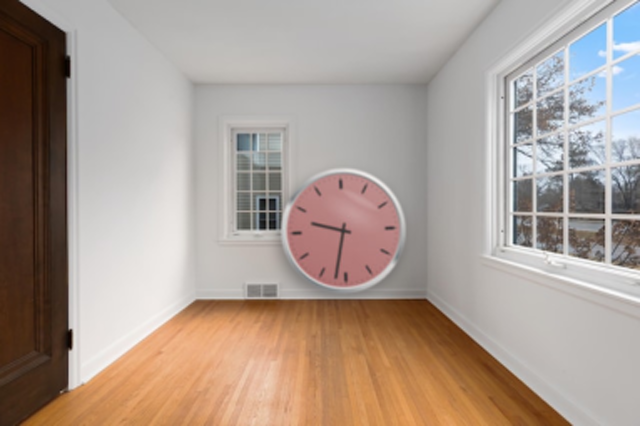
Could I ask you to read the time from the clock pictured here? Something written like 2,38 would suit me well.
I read 9,32
